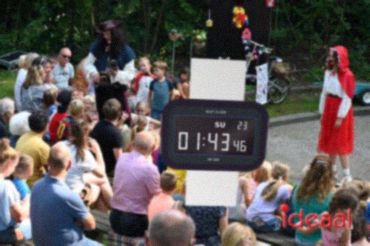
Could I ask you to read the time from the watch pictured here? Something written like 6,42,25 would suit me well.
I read 1,43,46
